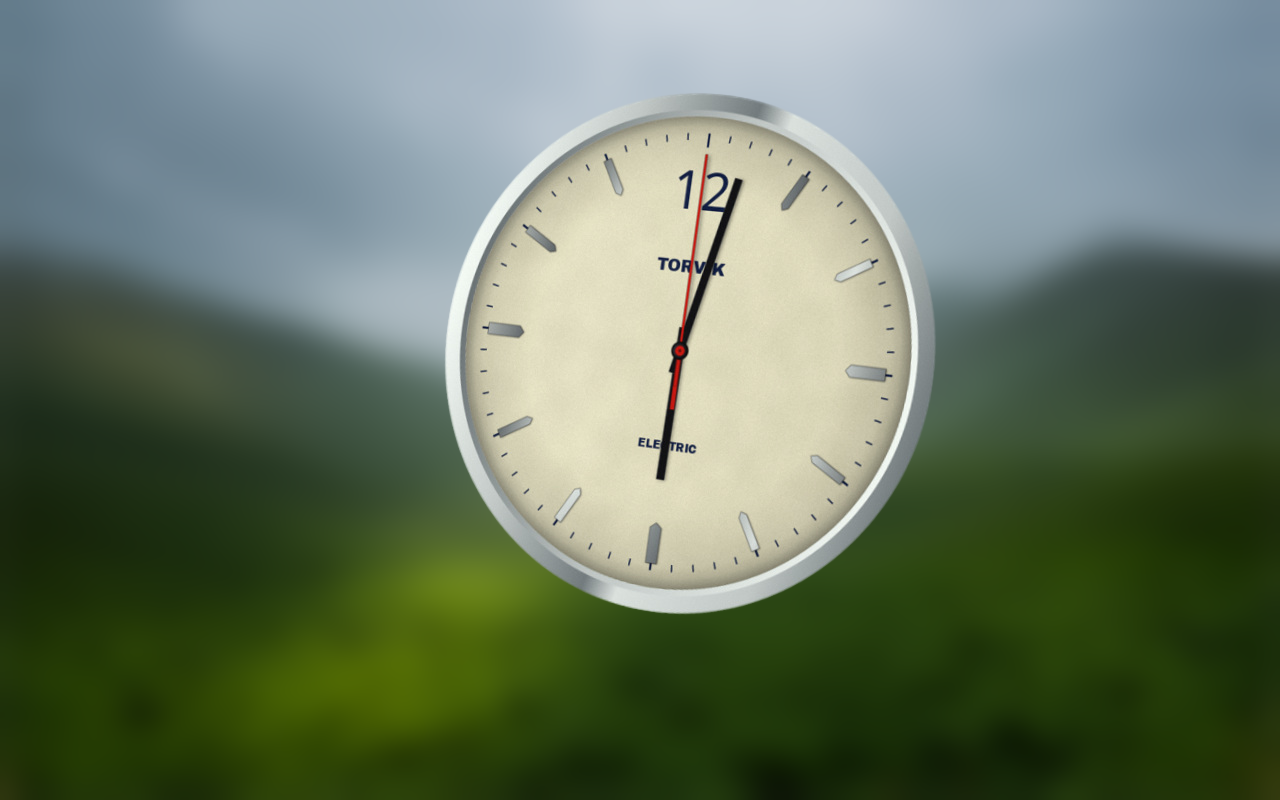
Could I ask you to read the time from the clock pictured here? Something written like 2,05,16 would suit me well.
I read 6,02,00
